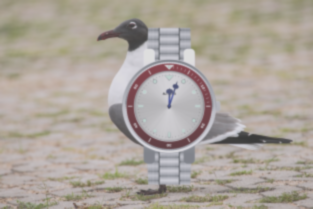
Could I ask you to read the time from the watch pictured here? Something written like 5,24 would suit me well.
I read 12,03
